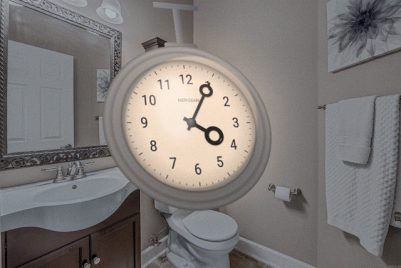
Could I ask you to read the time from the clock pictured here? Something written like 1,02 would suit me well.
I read 4,05
